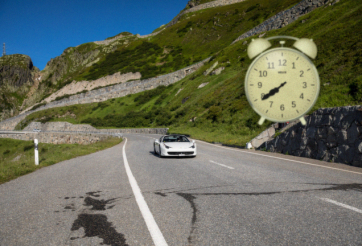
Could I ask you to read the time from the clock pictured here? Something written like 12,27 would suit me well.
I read 7,39
